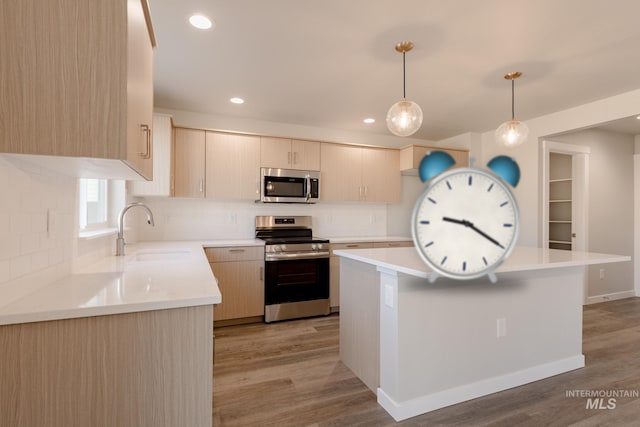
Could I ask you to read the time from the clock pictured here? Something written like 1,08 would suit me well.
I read 9,20
